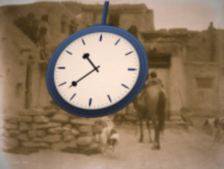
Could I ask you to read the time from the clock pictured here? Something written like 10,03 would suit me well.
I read 10,38
